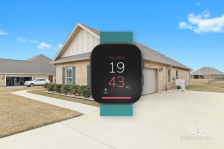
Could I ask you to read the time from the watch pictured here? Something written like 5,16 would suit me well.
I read 19,43
